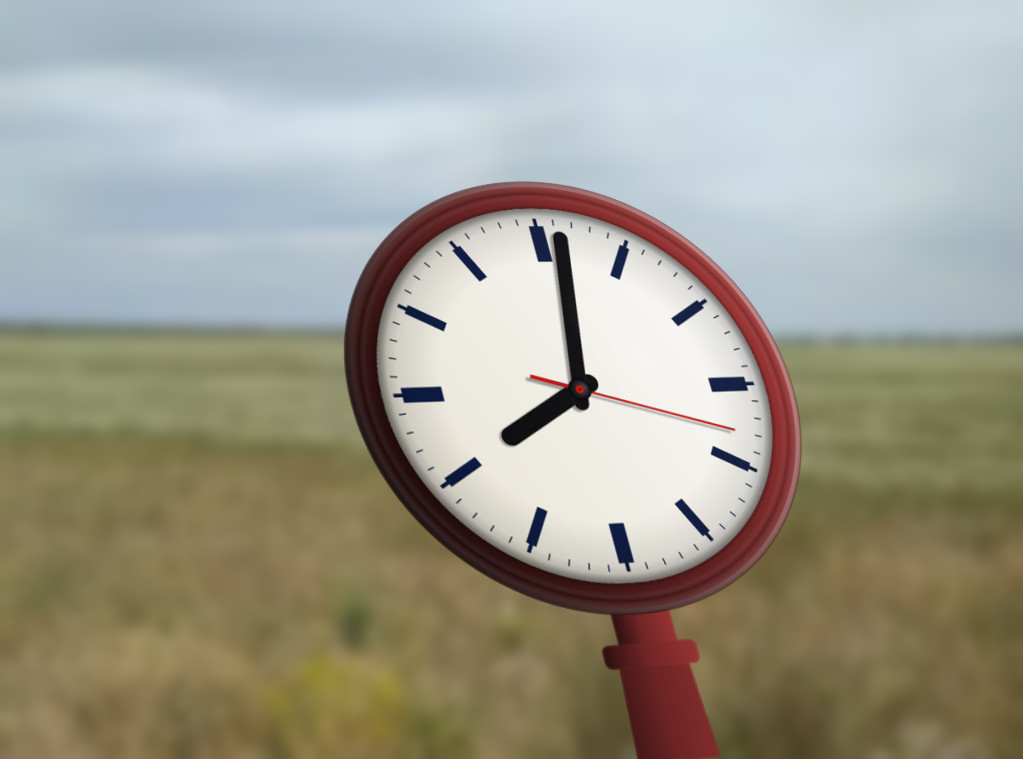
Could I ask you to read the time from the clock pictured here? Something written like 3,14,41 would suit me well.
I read 8,01,18
